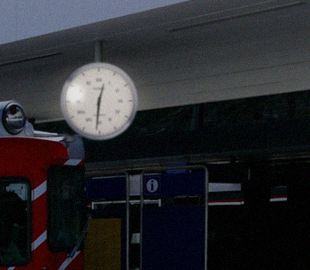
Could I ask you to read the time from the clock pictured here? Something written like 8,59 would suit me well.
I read 12,31
